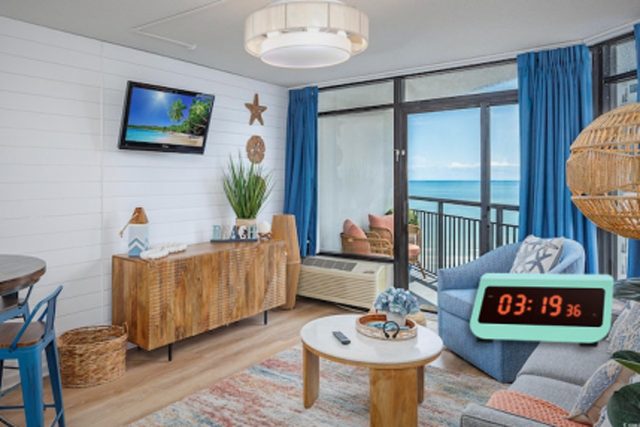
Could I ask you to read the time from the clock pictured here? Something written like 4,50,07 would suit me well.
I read 3,19,36
